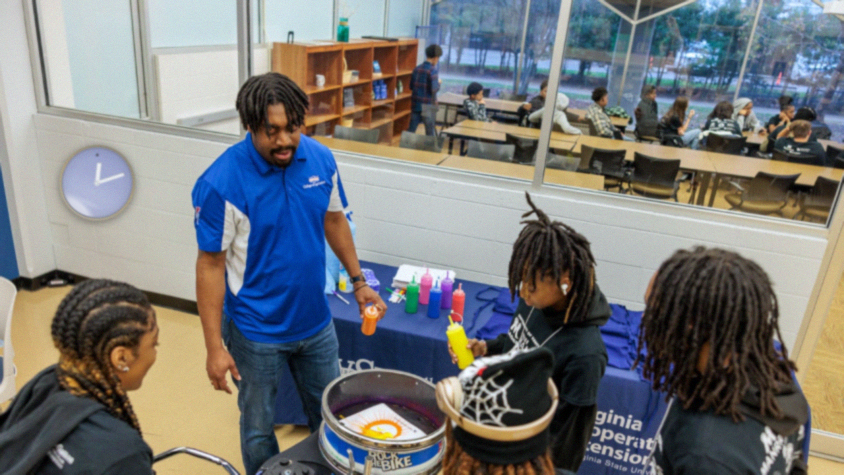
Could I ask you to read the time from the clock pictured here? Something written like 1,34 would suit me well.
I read 12,12
